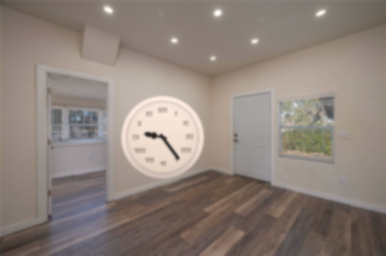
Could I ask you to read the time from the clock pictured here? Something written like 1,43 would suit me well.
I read 9,24
